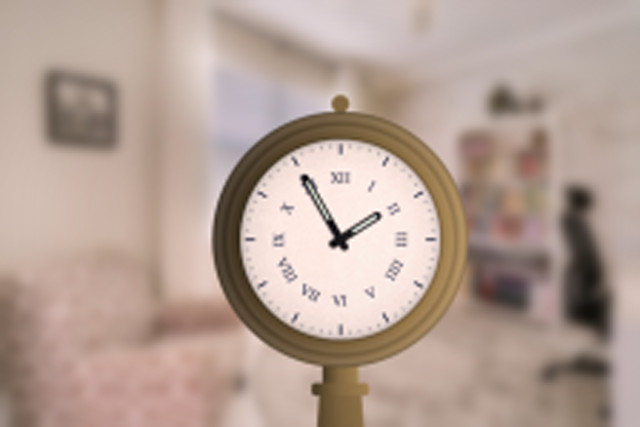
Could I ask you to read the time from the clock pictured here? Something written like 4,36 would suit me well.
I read 1,55
